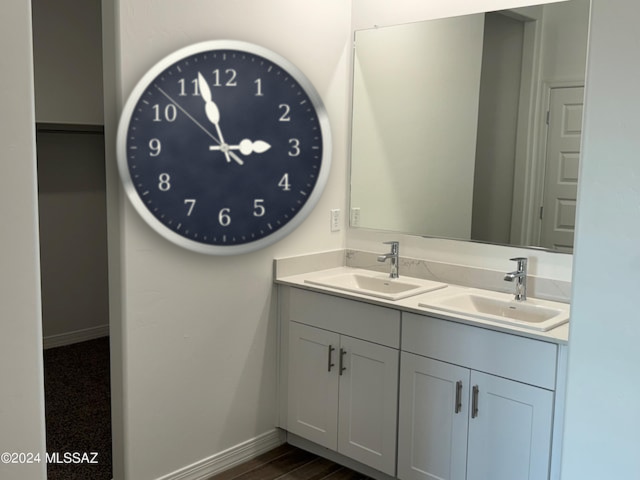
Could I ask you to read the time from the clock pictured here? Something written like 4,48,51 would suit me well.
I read 2,56,52
